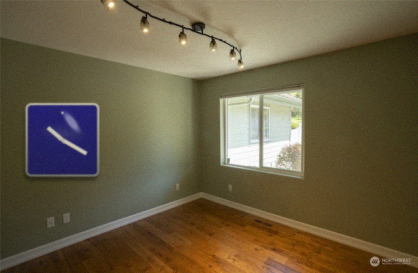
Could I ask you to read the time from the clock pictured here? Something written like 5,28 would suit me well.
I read 10,20
